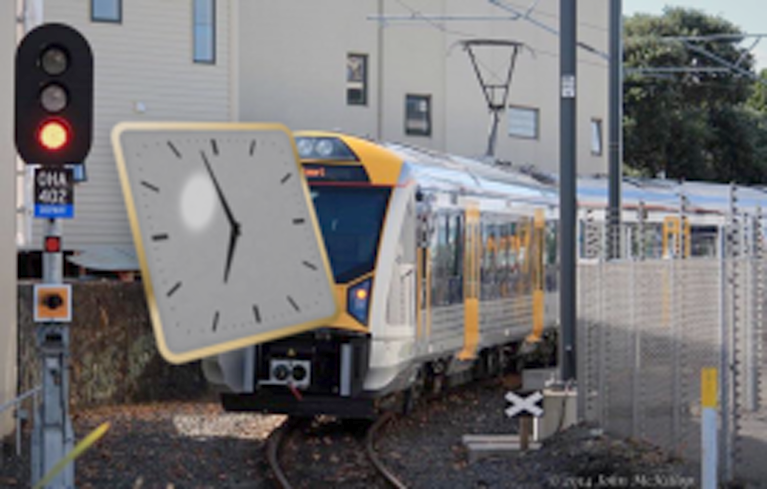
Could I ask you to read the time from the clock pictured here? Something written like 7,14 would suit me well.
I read 6,58
